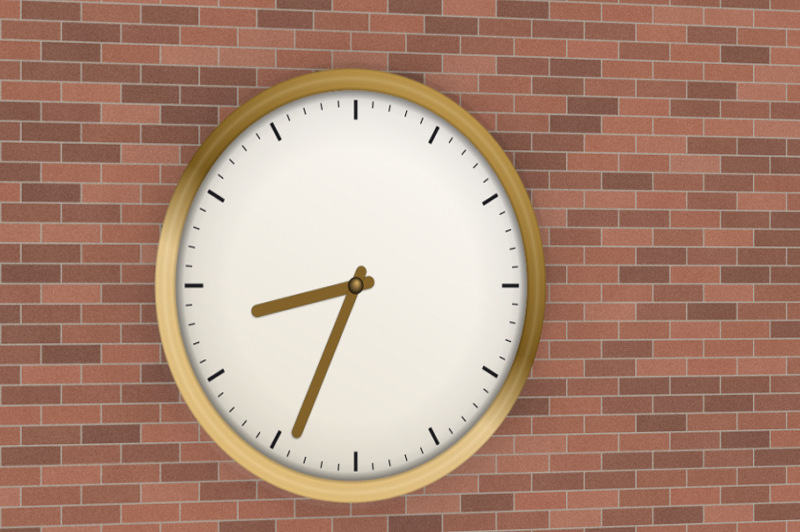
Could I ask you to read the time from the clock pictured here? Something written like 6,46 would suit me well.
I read 8,34
